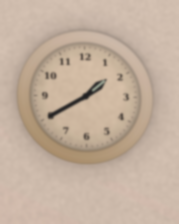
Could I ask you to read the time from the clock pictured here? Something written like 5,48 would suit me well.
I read 1,40
